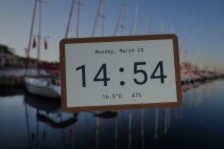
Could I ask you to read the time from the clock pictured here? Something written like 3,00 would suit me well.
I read 14,54
